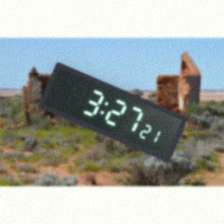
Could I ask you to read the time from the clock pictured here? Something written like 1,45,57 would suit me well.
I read 3,27,21
